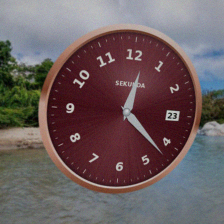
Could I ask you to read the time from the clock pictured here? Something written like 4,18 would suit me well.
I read 12,22
